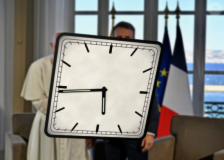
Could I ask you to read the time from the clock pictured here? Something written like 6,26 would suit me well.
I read 5,44
